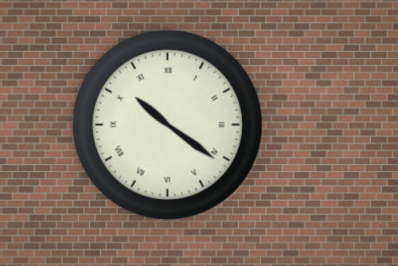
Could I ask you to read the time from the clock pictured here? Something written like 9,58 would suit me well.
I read 10,21
